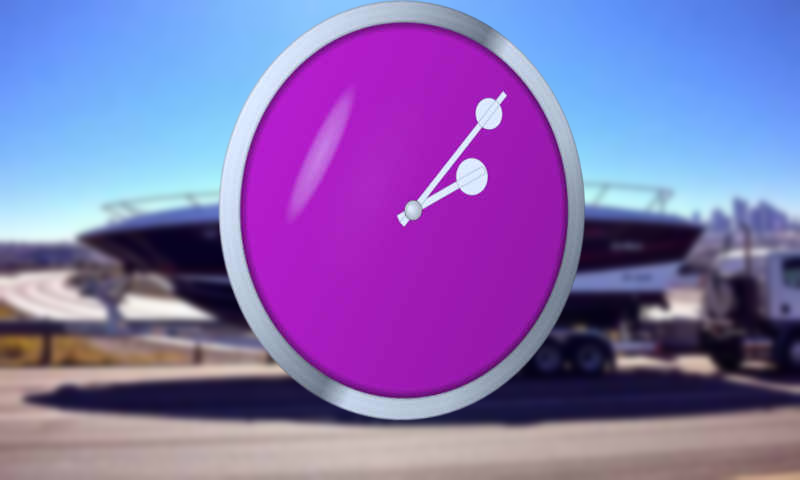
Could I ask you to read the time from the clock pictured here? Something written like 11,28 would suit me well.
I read 2,07
